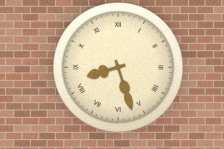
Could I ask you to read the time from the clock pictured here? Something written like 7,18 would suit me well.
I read 8,27
